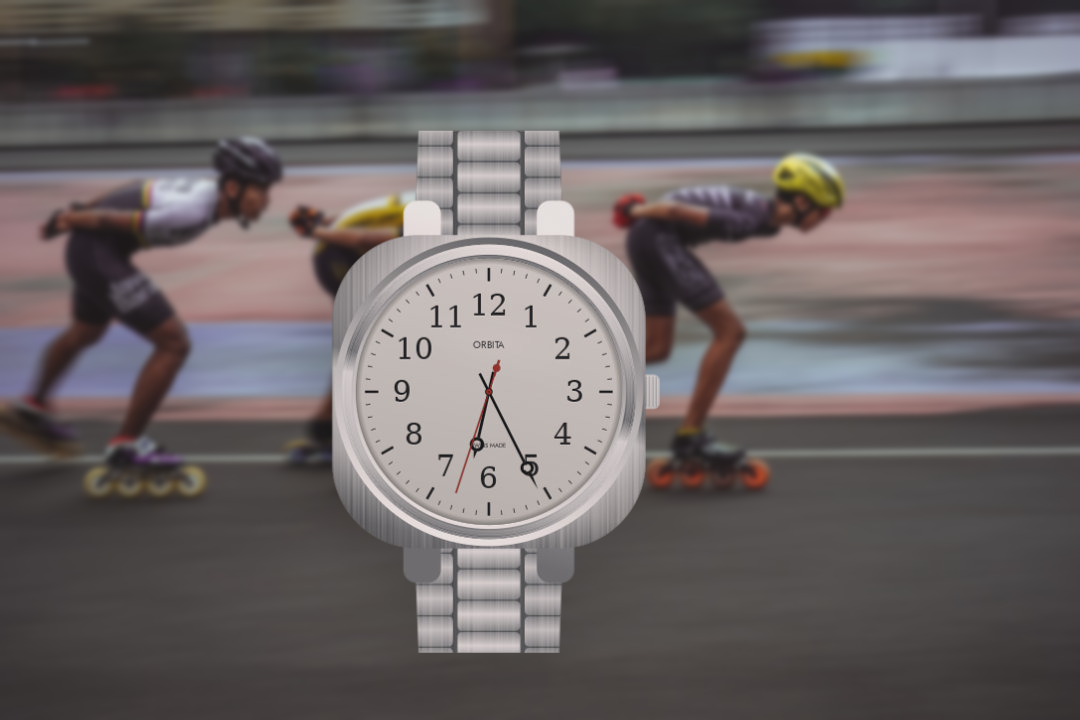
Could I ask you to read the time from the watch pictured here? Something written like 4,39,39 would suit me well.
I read 6,25,33
